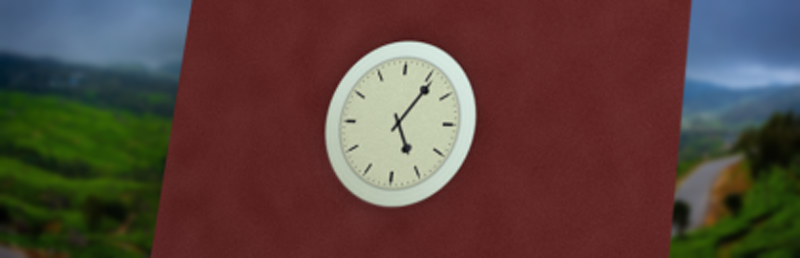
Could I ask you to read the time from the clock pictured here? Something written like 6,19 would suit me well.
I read 5,06
